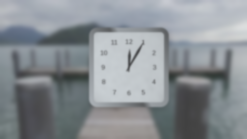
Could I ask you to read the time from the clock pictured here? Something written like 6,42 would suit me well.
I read 12,05
